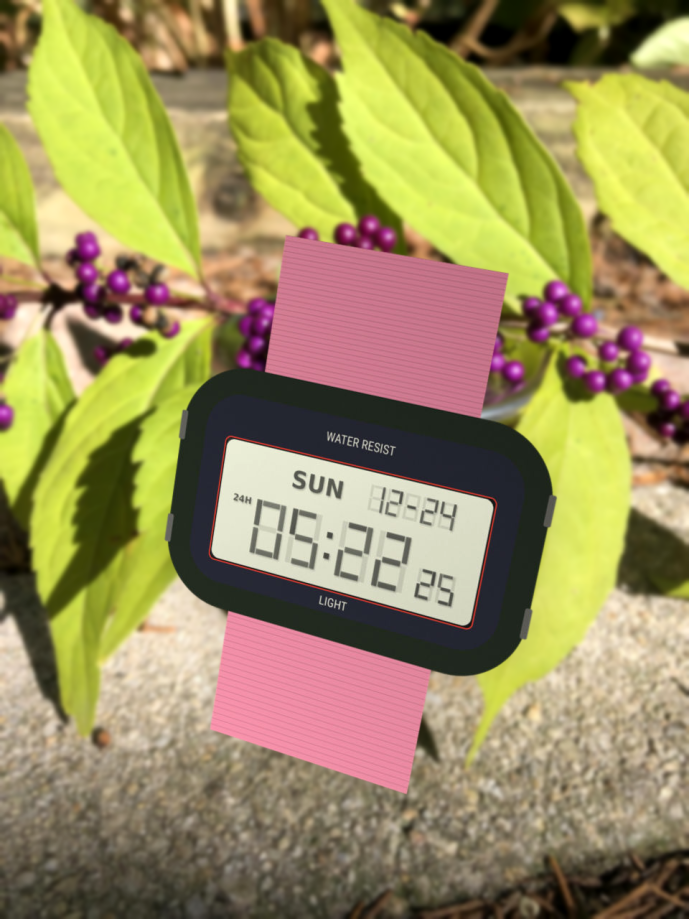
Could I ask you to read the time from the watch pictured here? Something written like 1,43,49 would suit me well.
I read 5,22,25
